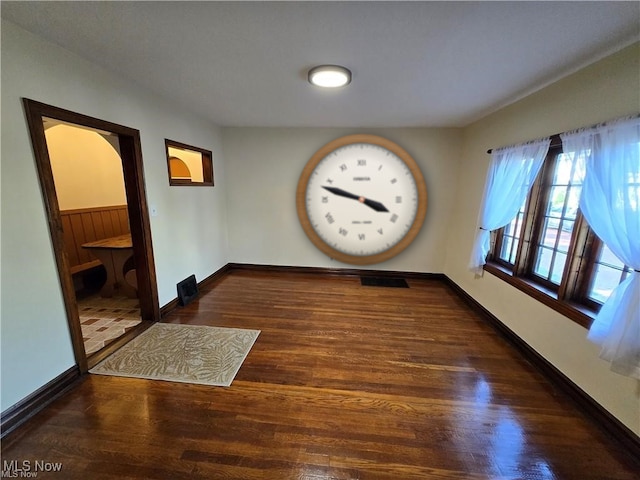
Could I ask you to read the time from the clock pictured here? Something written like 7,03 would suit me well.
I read 3,48
